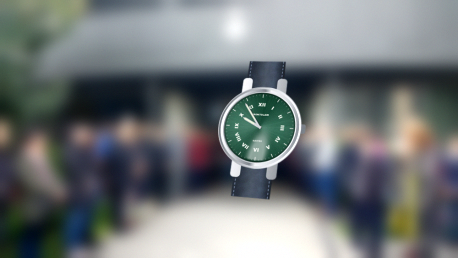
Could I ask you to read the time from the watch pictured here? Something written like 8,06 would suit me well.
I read 9,54
